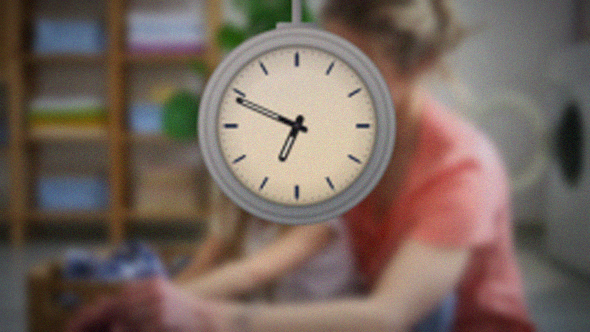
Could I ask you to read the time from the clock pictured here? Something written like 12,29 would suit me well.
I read 6,49
